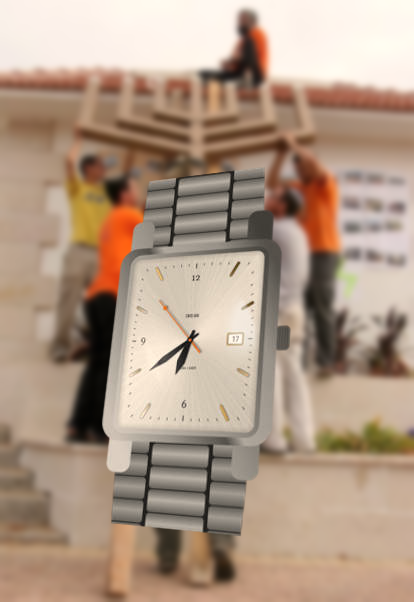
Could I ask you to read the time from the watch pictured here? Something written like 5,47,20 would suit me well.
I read 6,38,53
